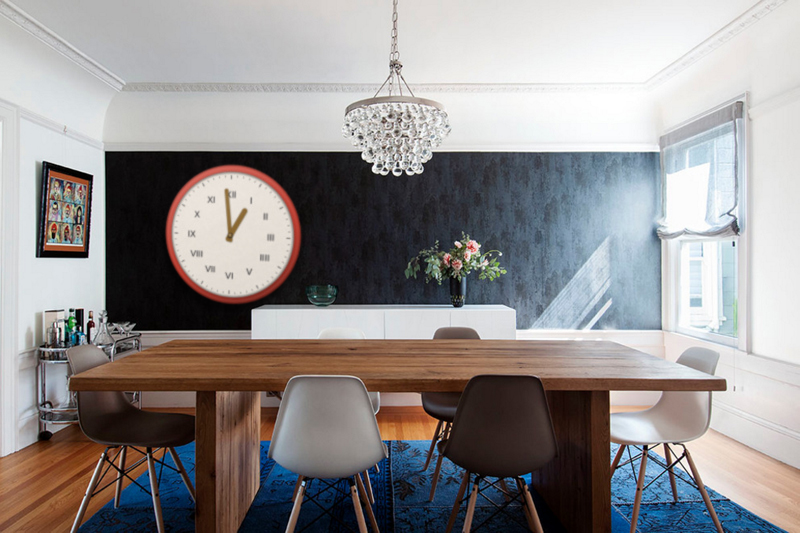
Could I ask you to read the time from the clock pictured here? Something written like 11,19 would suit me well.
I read 12,59
